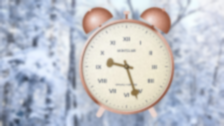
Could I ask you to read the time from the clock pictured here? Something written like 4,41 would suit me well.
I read 9,27
